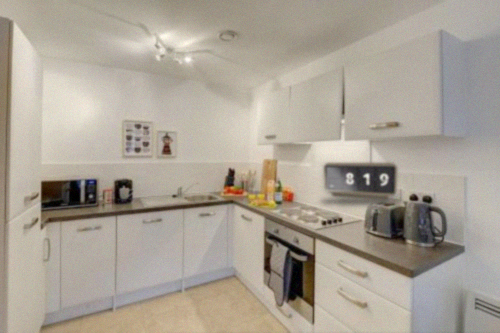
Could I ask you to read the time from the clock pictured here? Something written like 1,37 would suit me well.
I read 8,19
